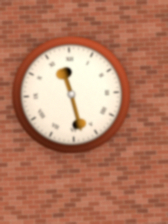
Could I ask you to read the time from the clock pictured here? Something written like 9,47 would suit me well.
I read 11,28
